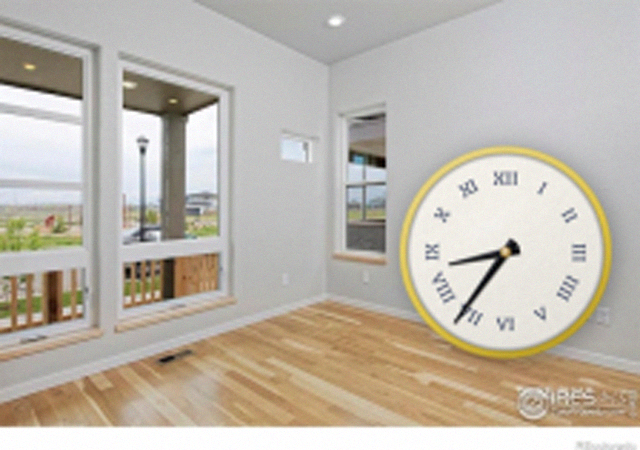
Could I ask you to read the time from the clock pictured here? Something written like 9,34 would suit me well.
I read 8,36
